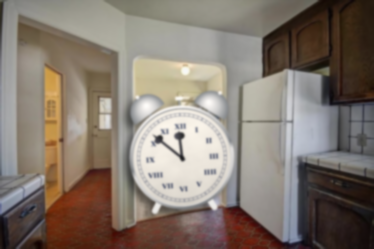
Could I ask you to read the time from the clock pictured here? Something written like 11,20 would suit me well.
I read 11,52
